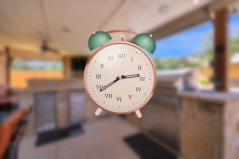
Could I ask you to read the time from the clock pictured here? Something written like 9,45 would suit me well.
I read 2,39
